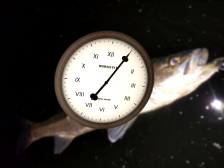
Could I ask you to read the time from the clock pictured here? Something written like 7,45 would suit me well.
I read 7,05
